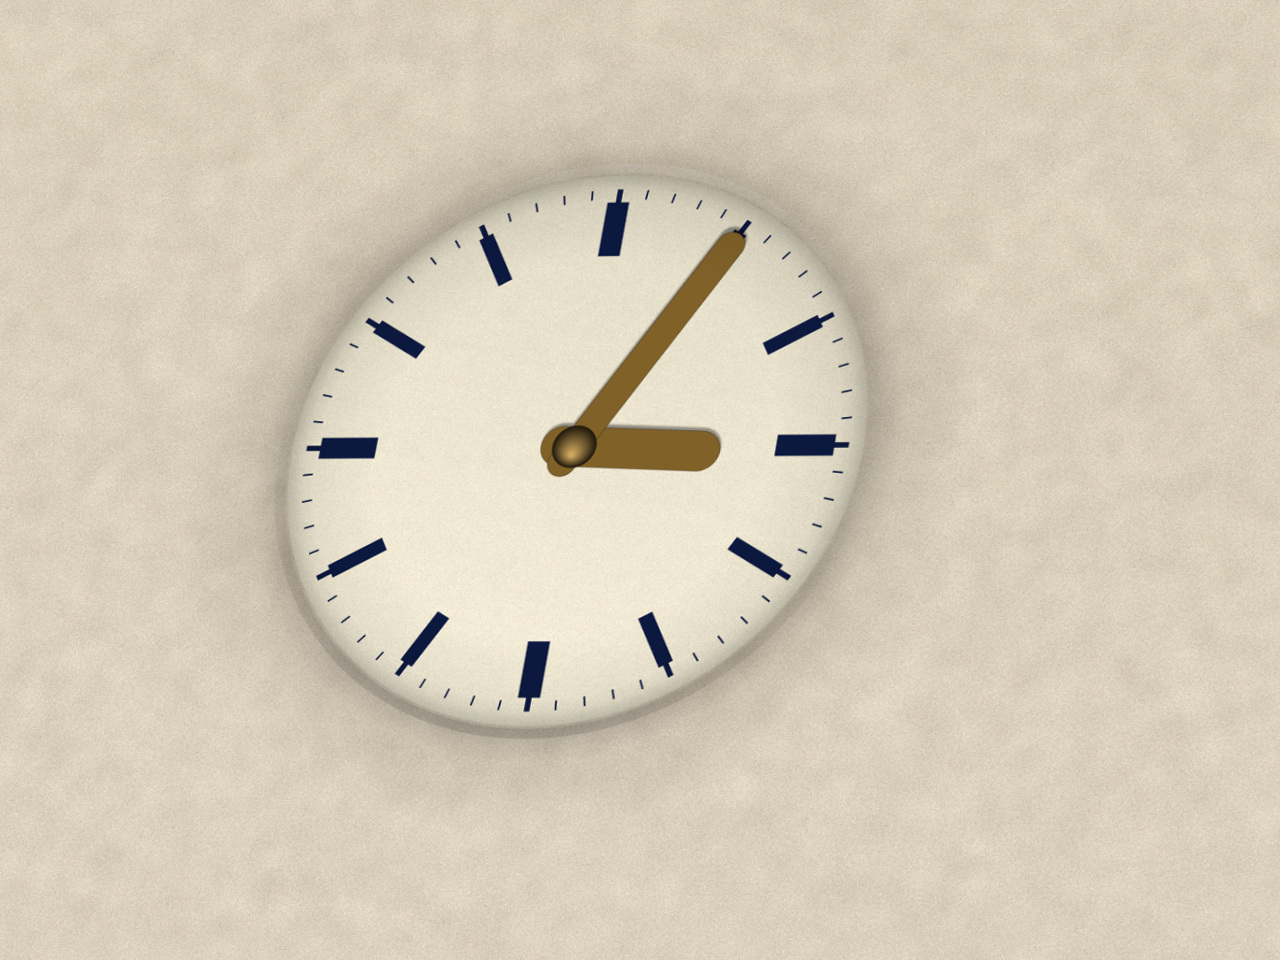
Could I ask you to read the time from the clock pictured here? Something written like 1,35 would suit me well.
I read 3,05
